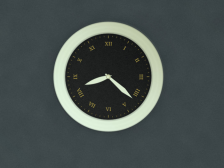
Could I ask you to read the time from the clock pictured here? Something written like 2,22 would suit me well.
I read 8,22
